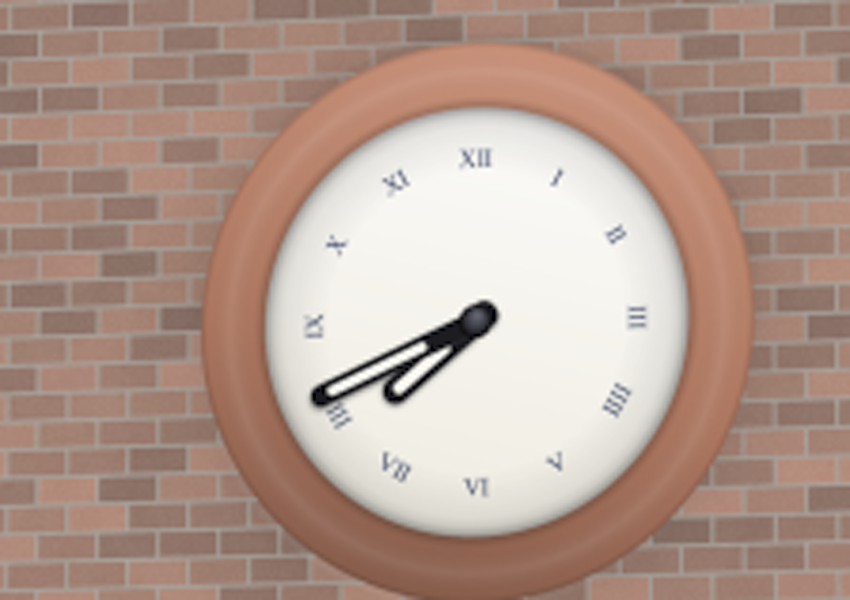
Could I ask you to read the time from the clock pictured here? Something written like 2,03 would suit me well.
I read 7,41
